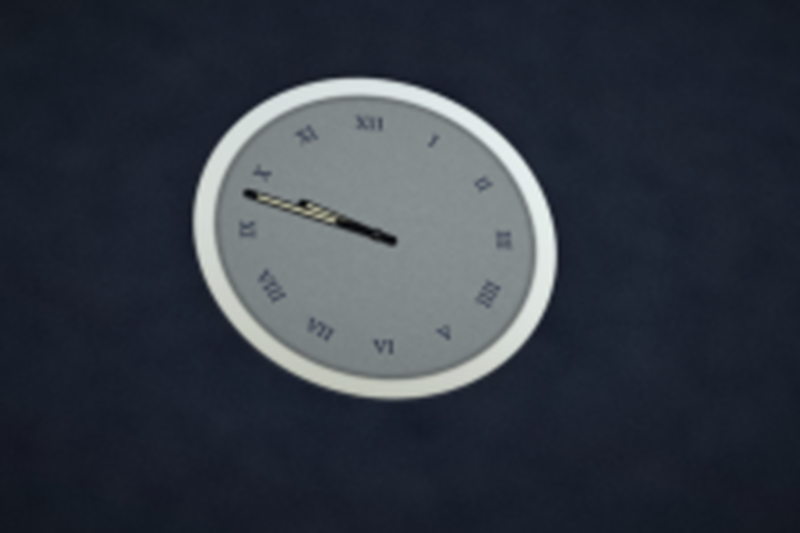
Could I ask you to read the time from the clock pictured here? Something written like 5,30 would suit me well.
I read 9,48
